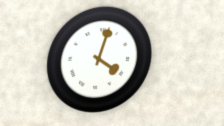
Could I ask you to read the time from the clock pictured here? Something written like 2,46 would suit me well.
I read 4,02
